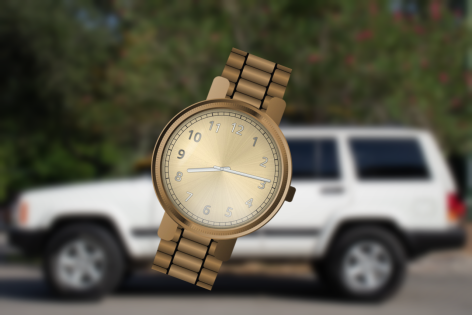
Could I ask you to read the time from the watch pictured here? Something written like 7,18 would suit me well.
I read 8,14
